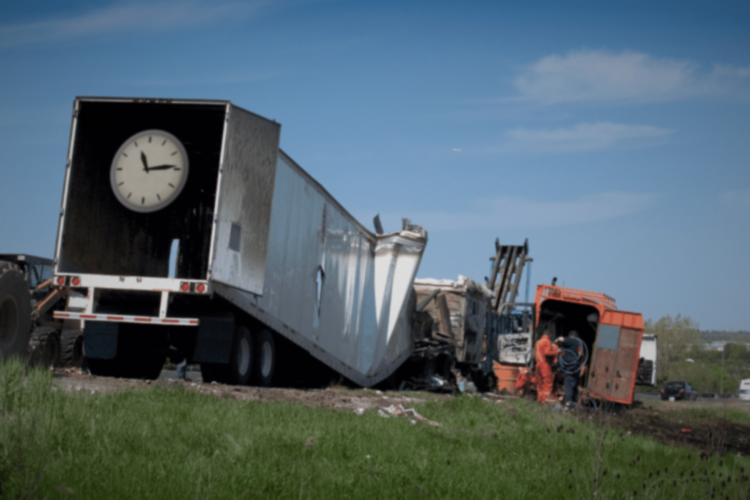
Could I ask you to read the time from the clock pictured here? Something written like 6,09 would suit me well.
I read 11,14
